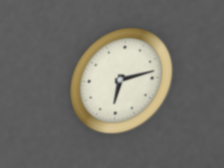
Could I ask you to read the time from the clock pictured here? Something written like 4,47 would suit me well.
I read 6,13
